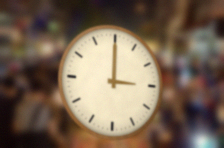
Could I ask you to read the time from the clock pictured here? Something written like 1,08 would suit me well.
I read 3,00
